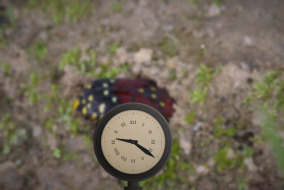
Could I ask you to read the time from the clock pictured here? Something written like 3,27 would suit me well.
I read 9,21
